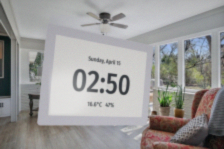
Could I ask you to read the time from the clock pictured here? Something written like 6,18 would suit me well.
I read 2,50
